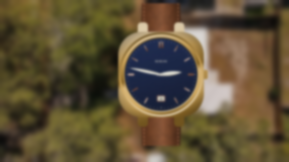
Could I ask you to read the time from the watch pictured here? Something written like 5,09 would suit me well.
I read 2,47
